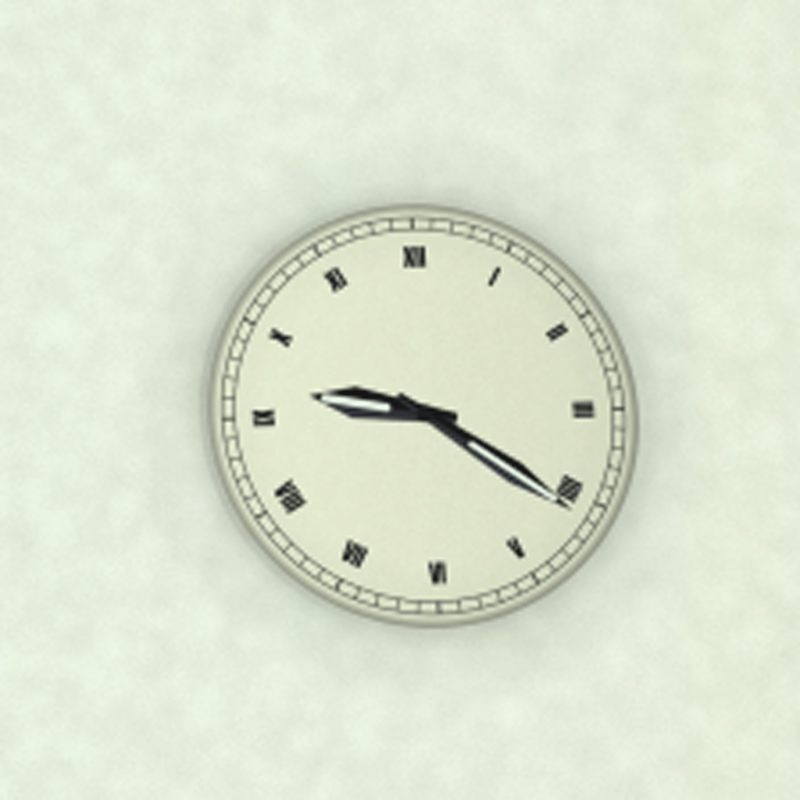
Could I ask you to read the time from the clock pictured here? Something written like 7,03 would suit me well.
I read 9,21
